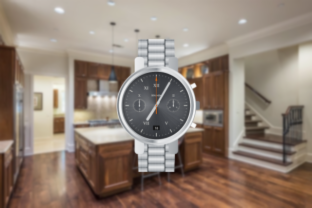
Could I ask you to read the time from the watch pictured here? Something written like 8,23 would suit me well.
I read 7,05
